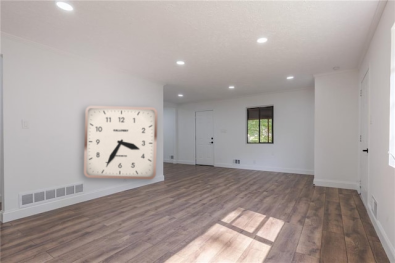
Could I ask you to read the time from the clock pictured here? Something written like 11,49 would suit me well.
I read 3,35
